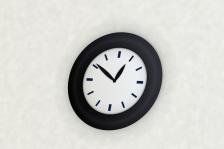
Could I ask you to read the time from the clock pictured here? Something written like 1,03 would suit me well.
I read 12,51
